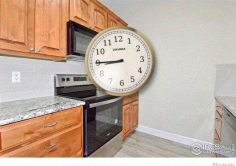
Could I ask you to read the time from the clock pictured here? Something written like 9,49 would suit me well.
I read 8,45
